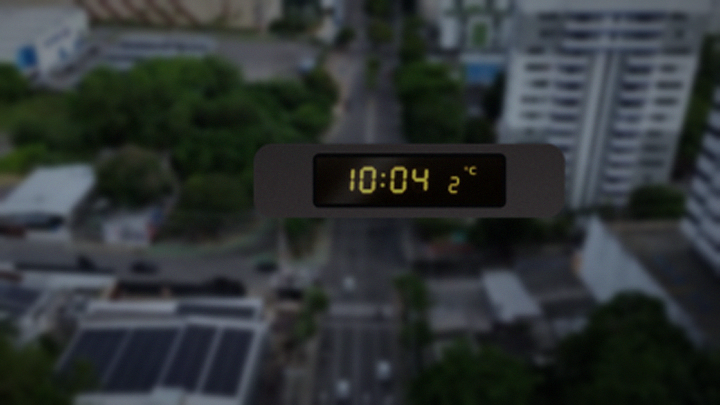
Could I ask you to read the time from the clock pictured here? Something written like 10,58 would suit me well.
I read 10,04
